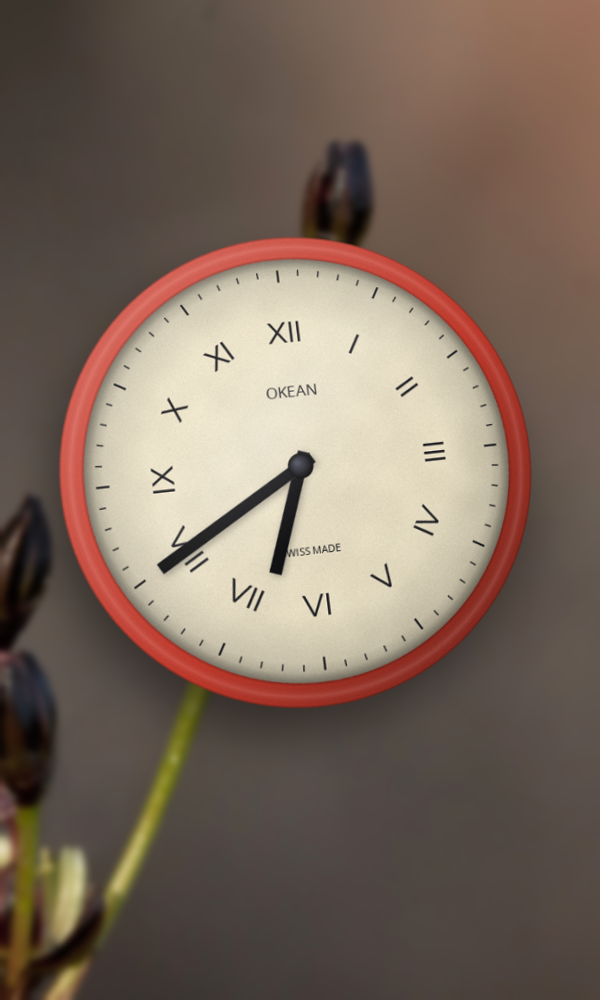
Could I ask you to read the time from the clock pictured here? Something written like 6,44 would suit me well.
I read 6,40
